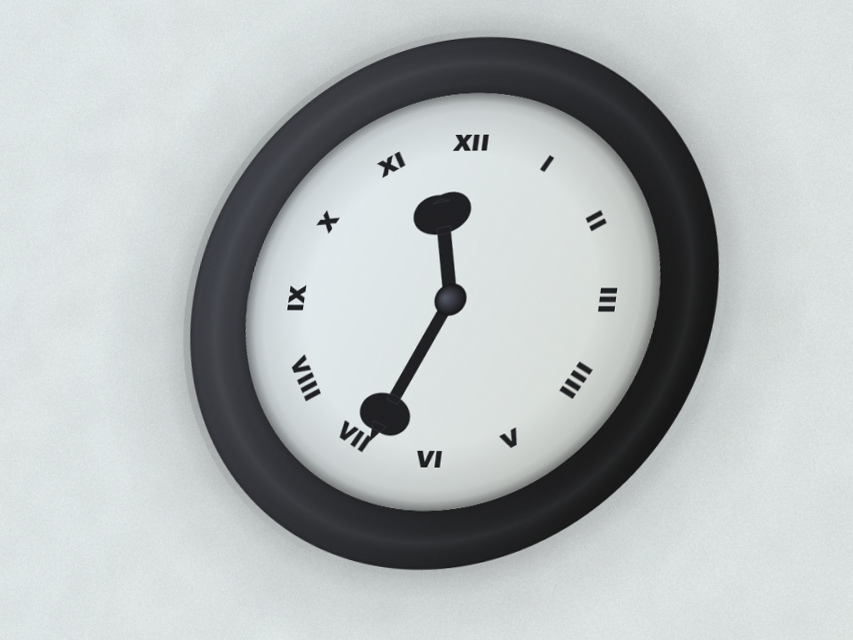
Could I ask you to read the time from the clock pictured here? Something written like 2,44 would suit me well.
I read 11,34
